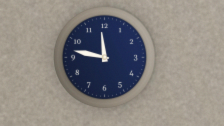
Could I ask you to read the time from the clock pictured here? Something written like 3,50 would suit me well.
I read 11,47
